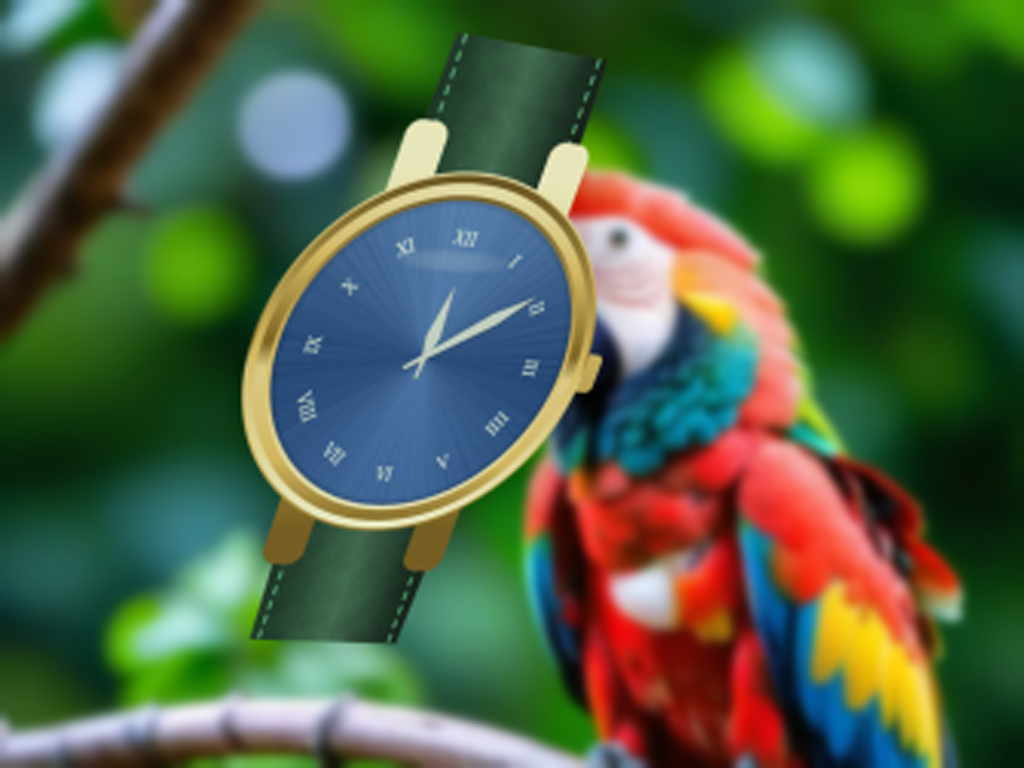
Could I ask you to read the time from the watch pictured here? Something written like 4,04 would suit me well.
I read 12,09
